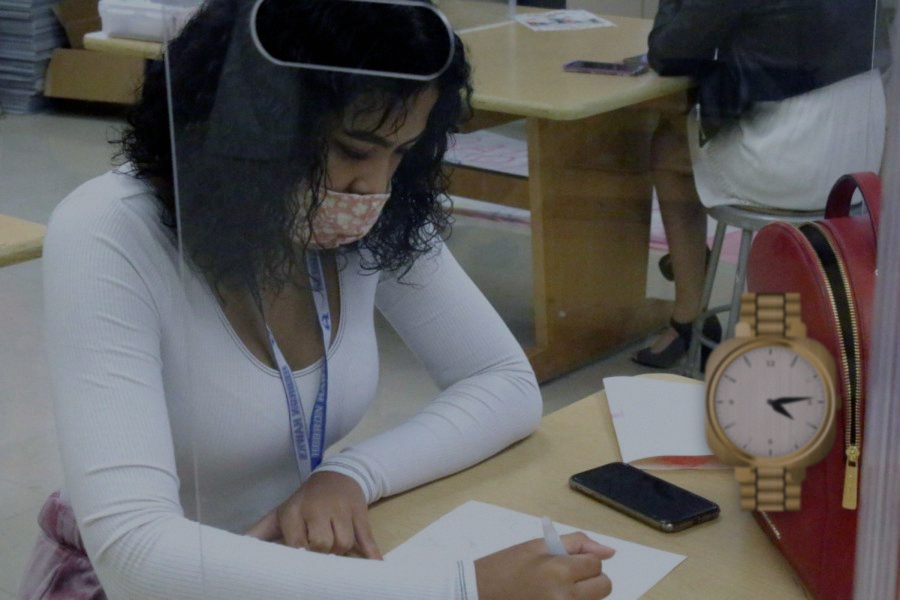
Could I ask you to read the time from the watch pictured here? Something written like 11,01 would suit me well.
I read 4,14
